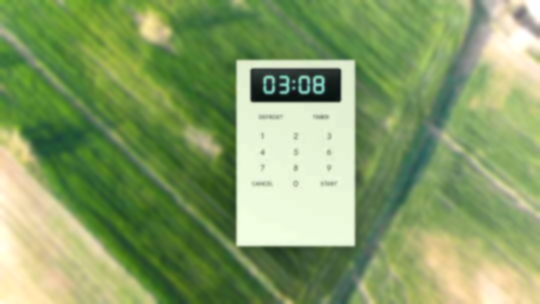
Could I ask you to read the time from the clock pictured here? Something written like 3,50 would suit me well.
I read 3,08
